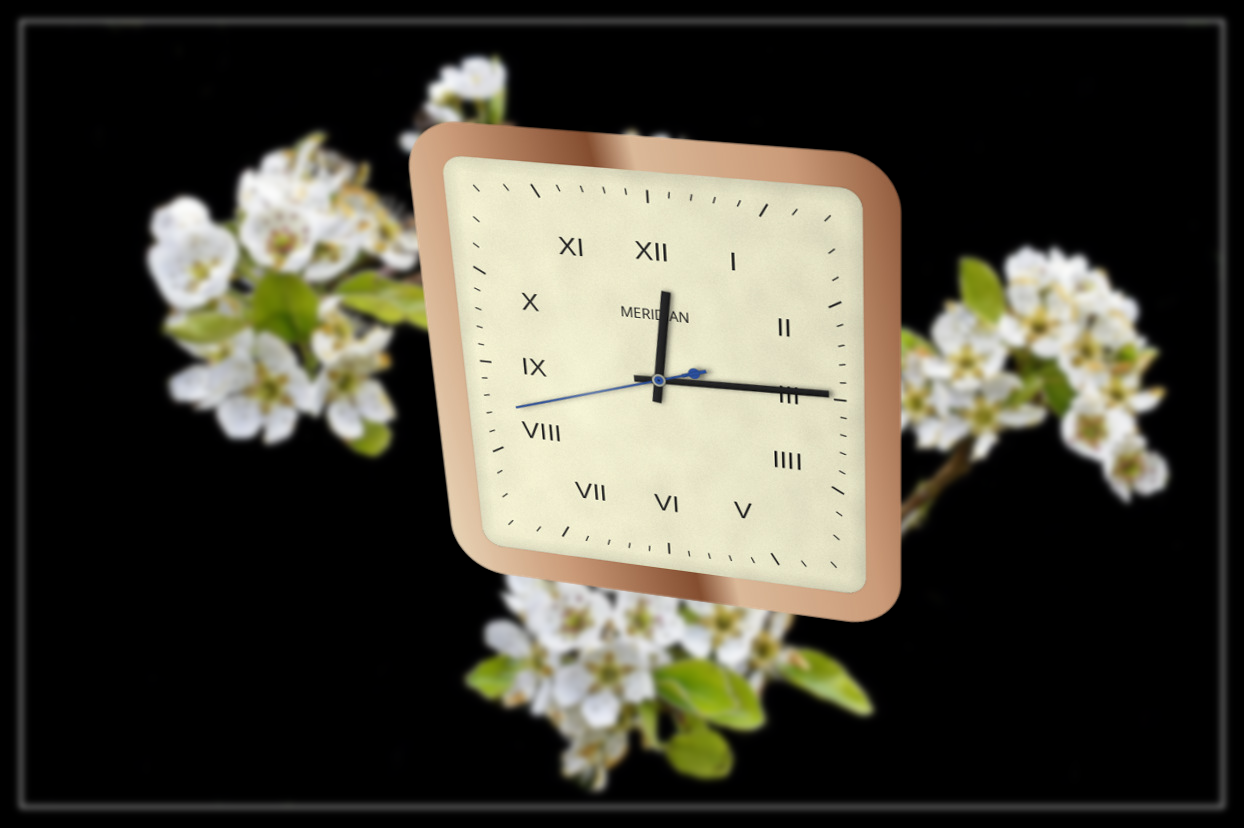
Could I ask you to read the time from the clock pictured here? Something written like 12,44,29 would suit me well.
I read 12,14,42
